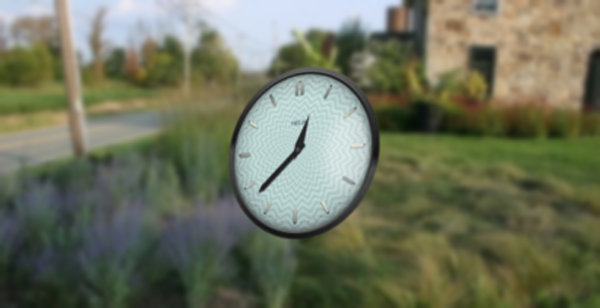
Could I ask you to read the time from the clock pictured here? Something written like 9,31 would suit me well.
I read 12,38
